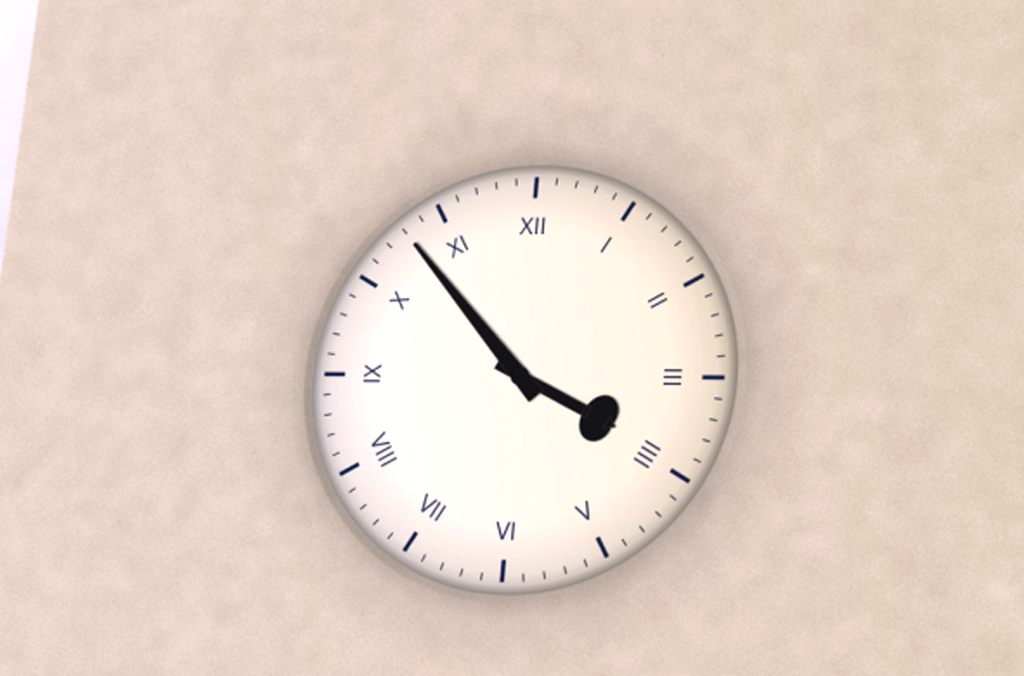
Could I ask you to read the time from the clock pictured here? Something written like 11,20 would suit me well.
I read 3,53
